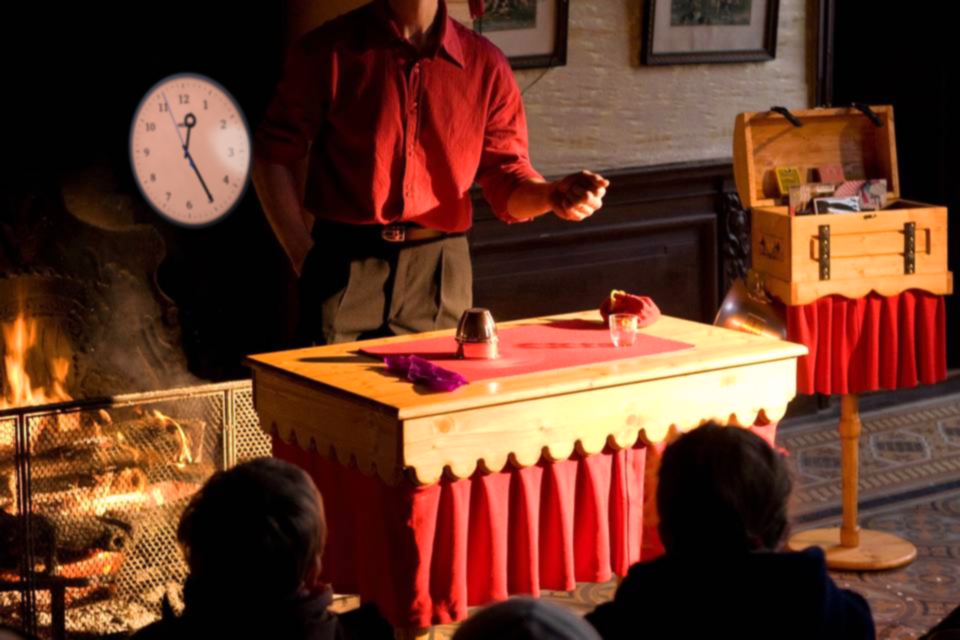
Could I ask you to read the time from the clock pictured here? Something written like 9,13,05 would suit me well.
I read 12,24,56
